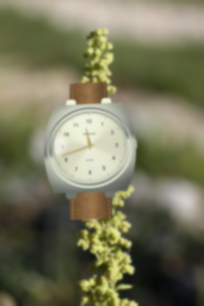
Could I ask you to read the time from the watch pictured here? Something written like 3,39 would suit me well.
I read 11,42
